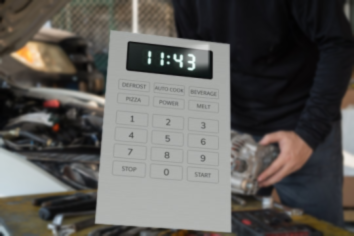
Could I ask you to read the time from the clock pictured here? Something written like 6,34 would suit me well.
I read 11,43
